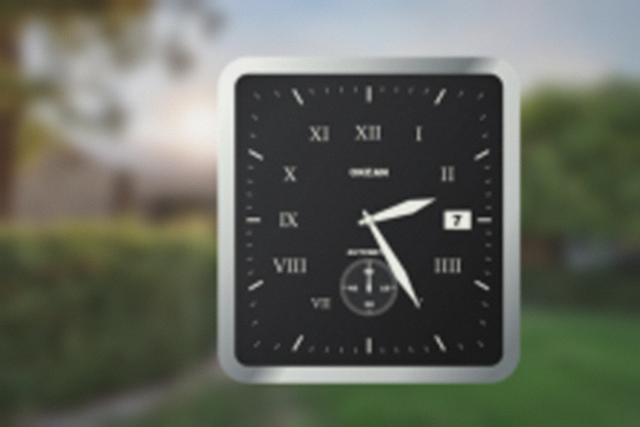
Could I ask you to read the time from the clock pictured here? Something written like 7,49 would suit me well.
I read 2,25
